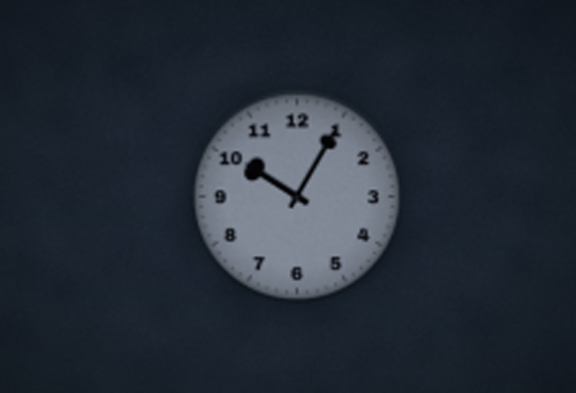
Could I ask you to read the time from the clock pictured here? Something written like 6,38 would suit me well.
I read 10,05
